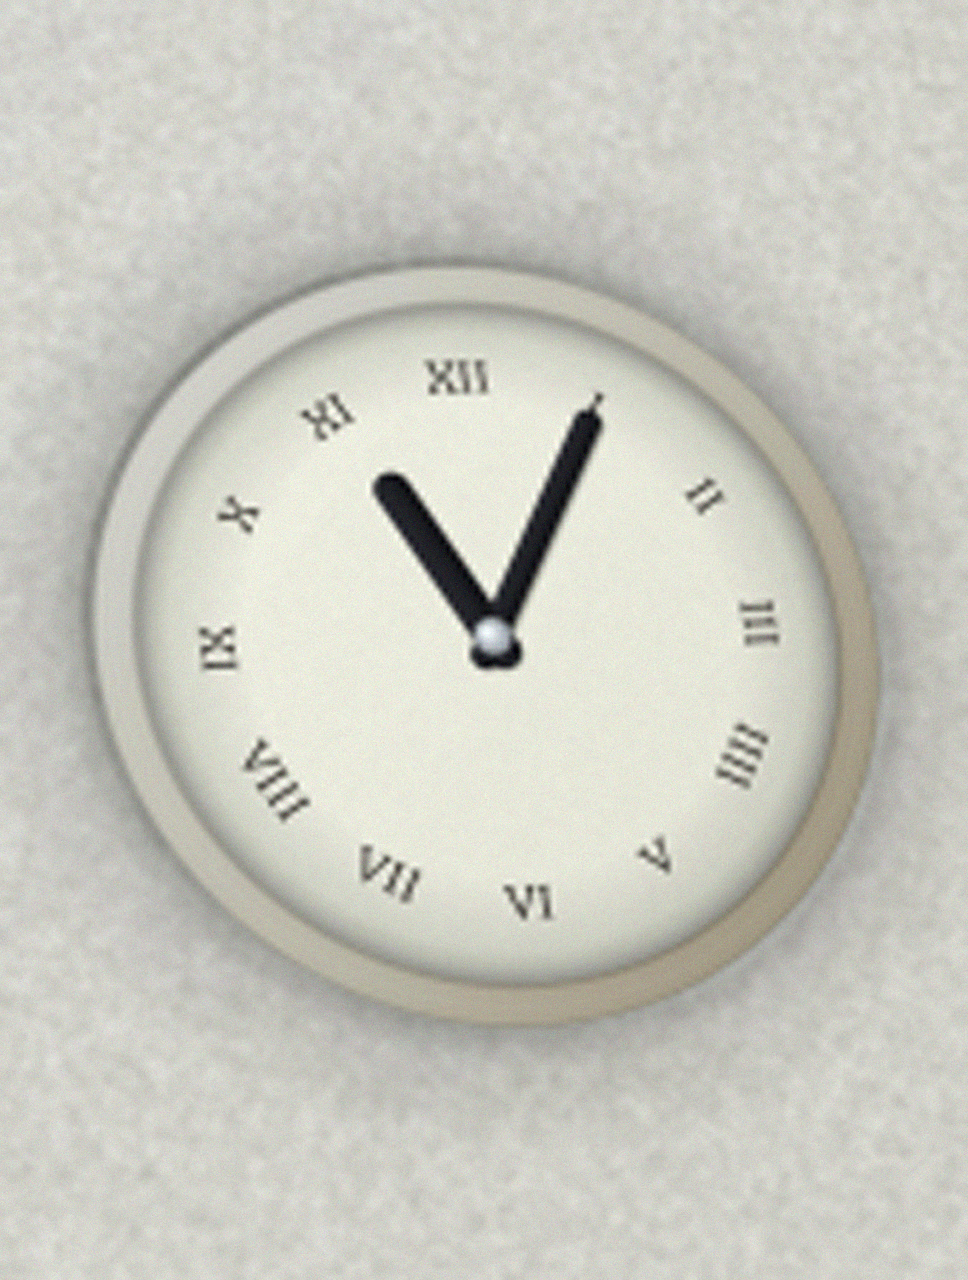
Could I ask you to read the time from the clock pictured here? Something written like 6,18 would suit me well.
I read 11,05
